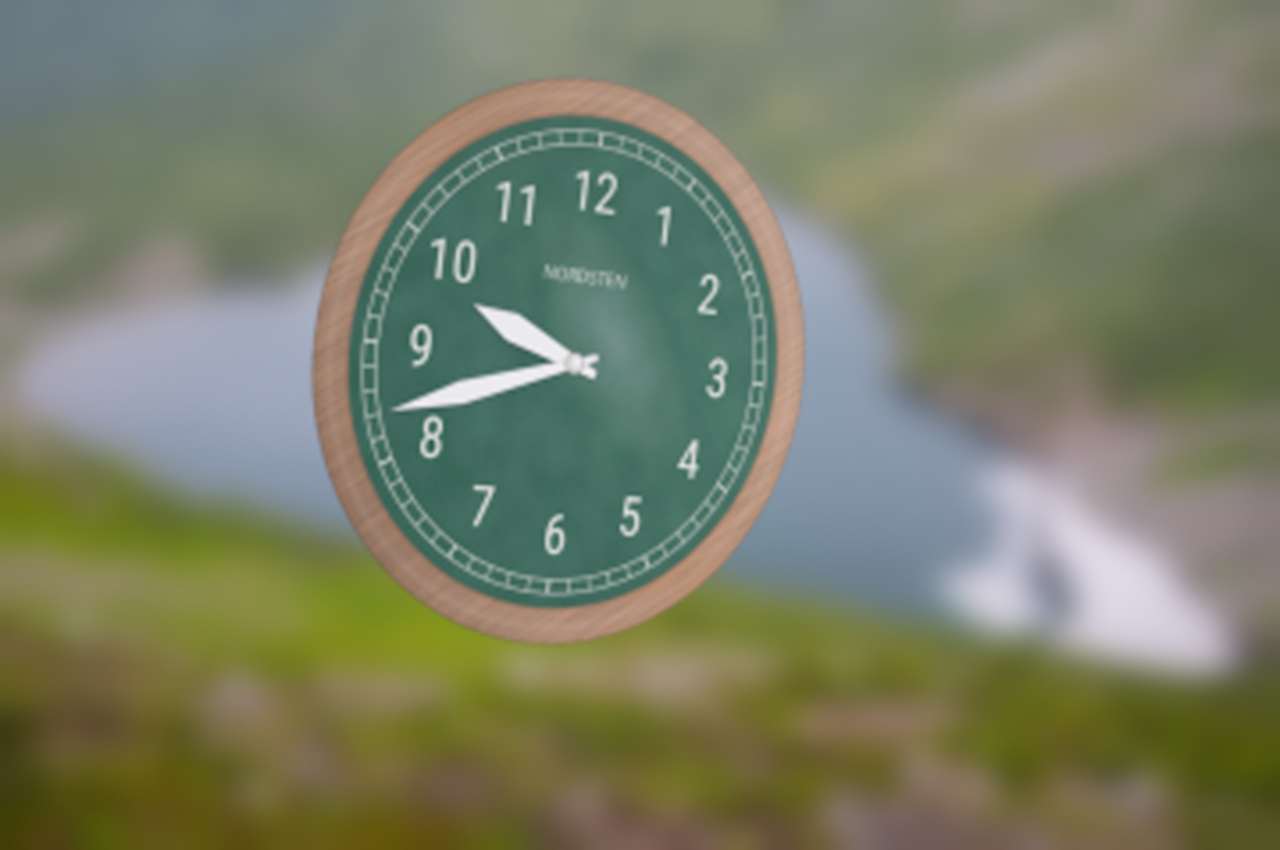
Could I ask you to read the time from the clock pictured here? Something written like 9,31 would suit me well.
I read 9,42
